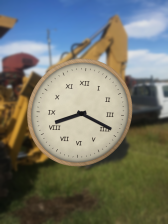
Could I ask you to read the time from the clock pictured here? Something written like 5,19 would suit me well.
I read 8,19
